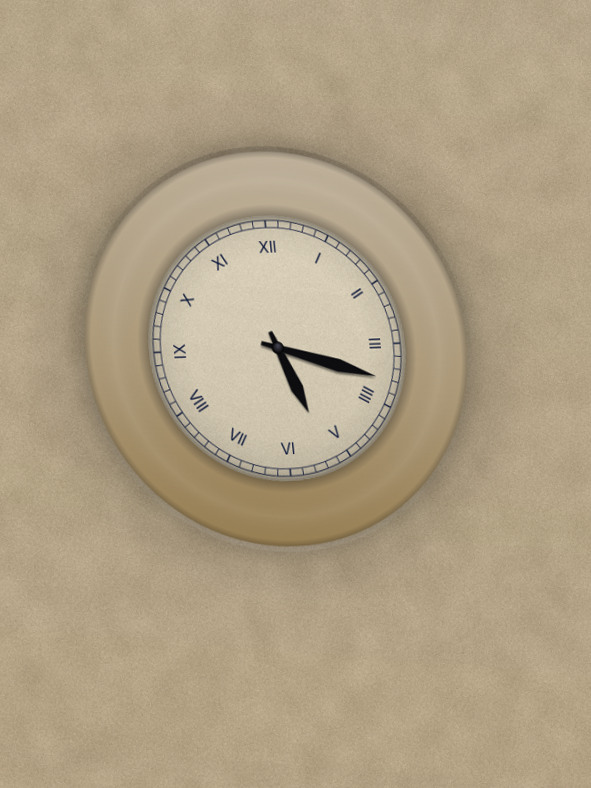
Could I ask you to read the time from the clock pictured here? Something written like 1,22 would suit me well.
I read 5,18
